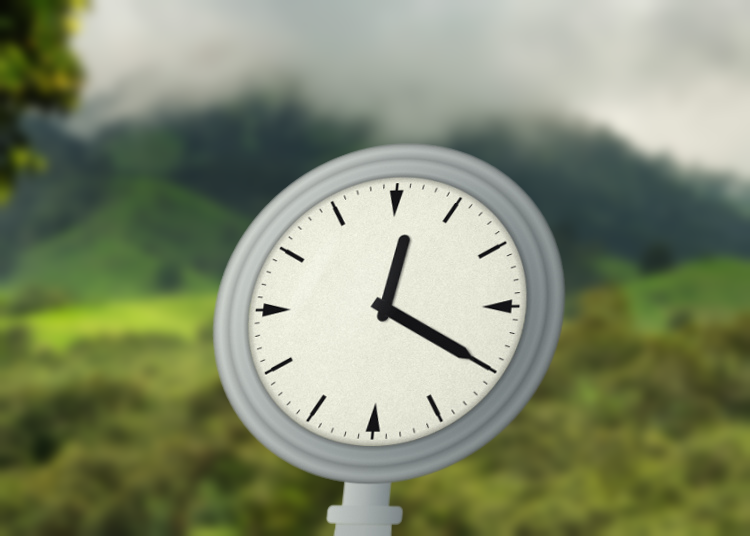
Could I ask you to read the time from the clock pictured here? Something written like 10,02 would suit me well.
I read 12,20
